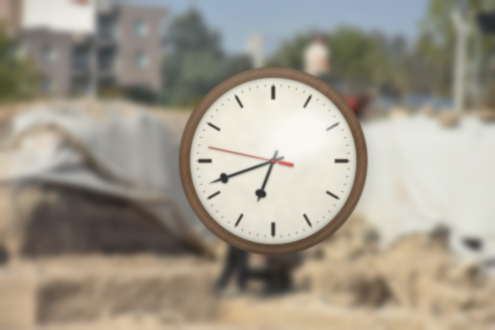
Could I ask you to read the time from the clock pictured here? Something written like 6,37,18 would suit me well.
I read 6,41,47
